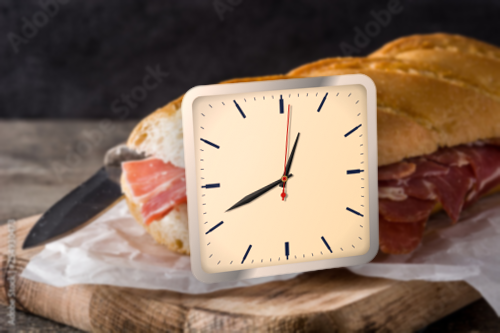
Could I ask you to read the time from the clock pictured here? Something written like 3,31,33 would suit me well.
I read 12,41,01
